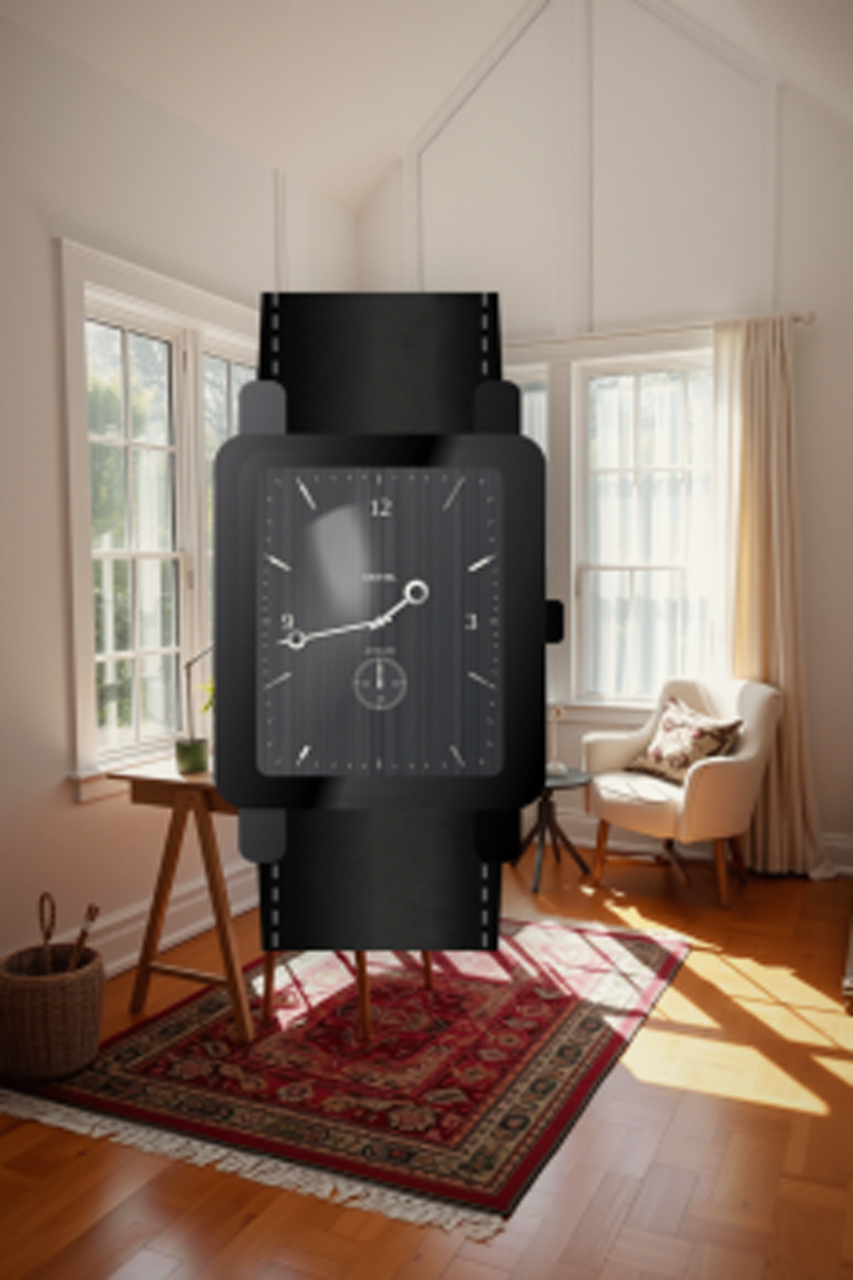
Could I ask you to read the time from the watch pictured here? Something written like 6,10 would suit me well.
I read 1,43
